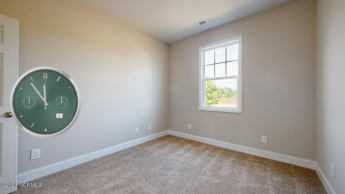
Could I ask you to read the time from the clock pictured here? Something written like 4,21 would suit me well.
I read 11,54
